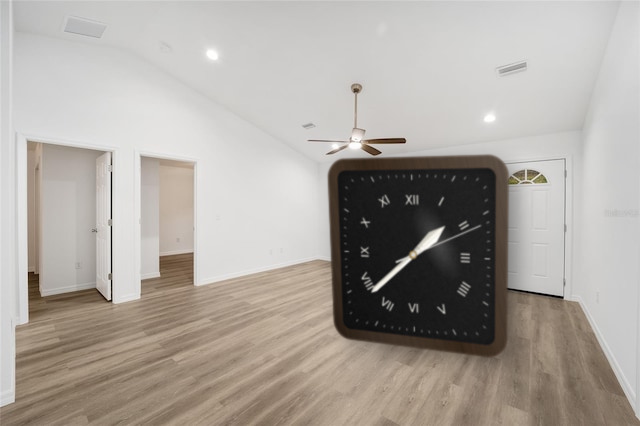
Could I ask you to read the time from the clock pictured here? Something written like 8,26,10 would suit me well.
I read 1,38,11
